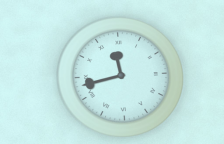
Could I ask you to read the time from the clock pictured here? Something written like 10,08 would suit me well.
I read 11,43
